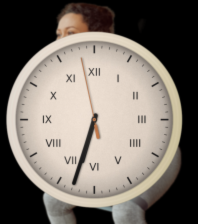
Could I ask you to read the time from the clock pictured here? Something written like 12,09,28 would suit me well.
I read 6,32,58
